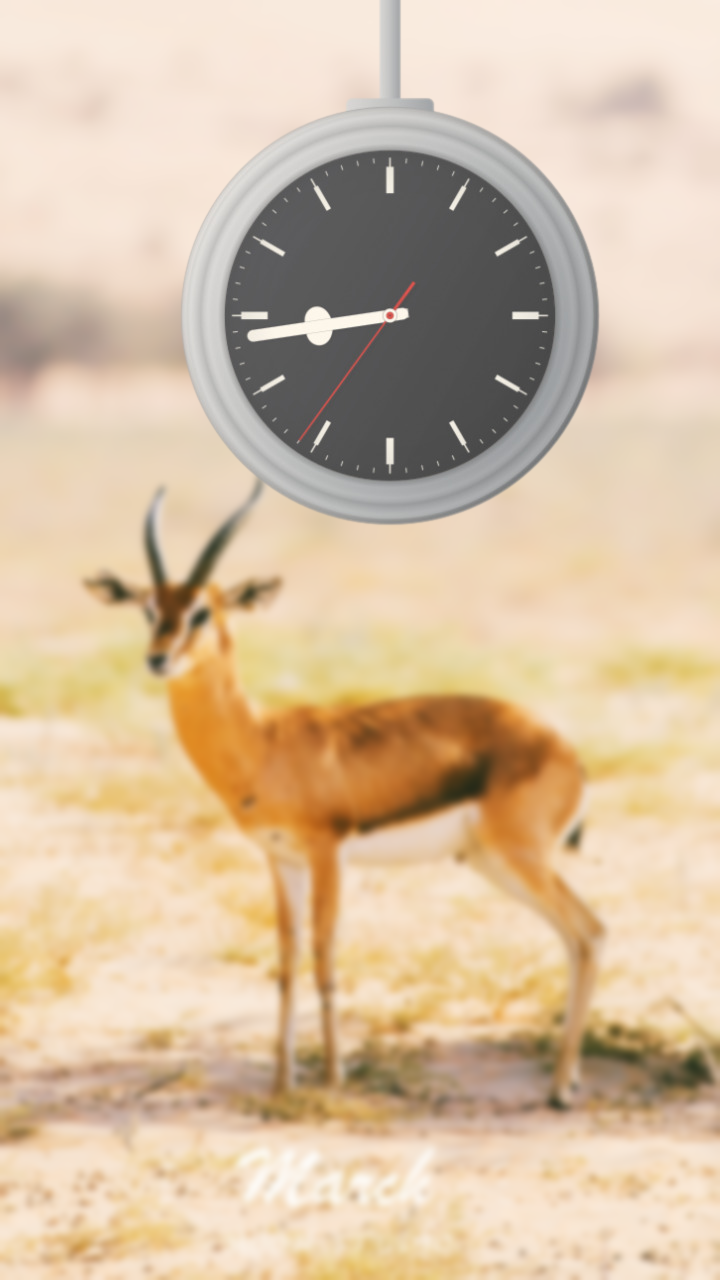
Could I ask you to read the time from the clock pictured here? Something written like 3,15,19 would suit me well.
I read 8,43,36
